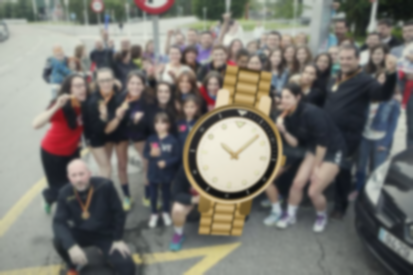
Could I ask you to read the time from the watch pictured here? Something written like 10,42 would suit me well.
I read 10,07
